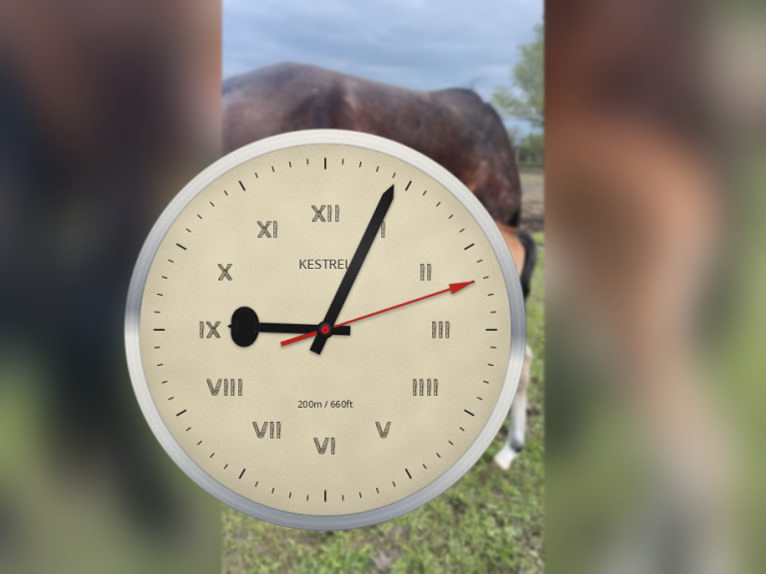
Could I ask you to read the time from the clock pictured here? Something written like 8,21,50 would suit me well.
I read 9,04,12
